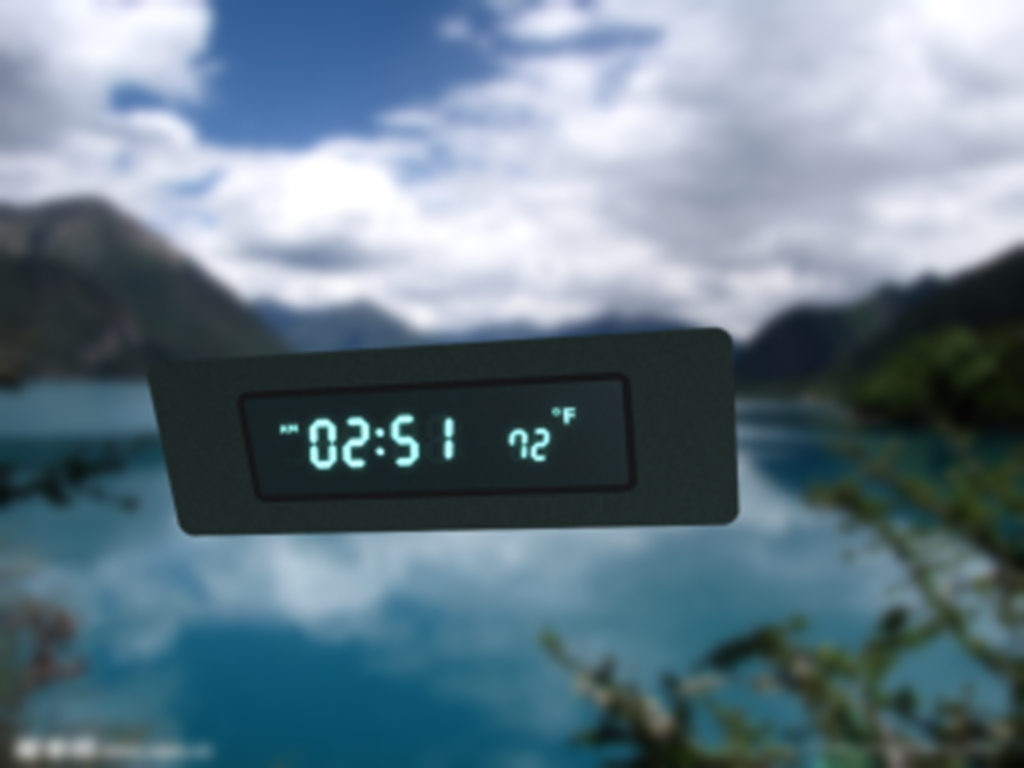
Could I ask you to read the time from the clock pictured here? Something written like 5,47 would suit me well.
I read 2,51
